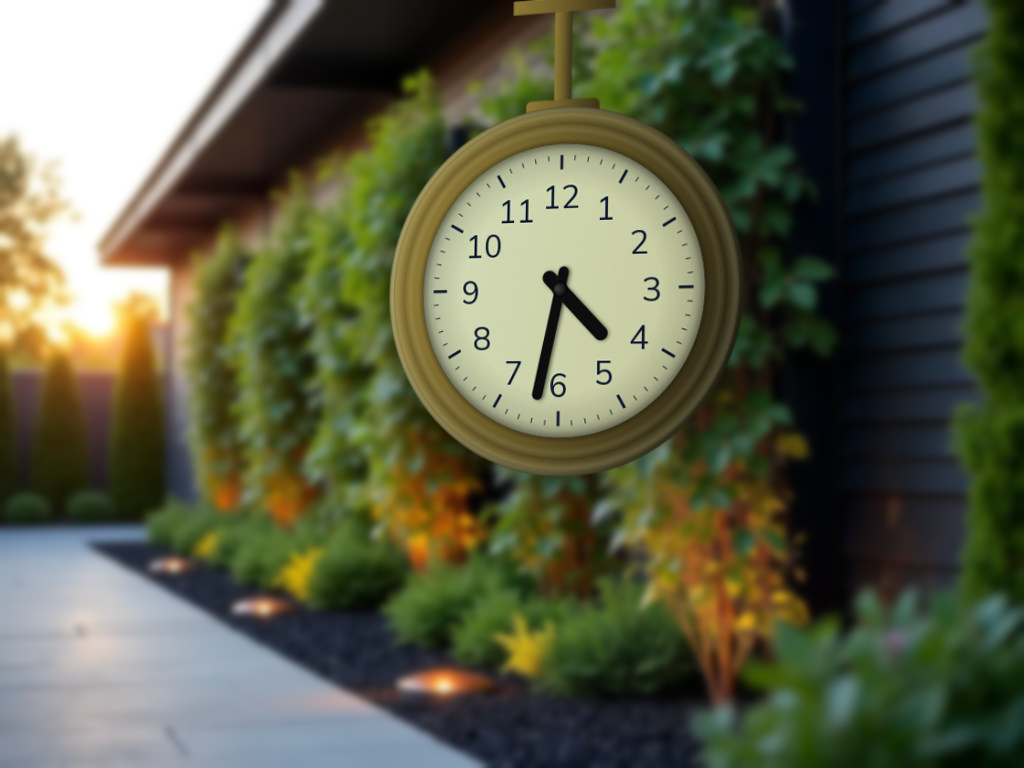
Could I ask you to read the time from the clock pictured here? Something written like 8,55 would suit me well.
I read 4,32
